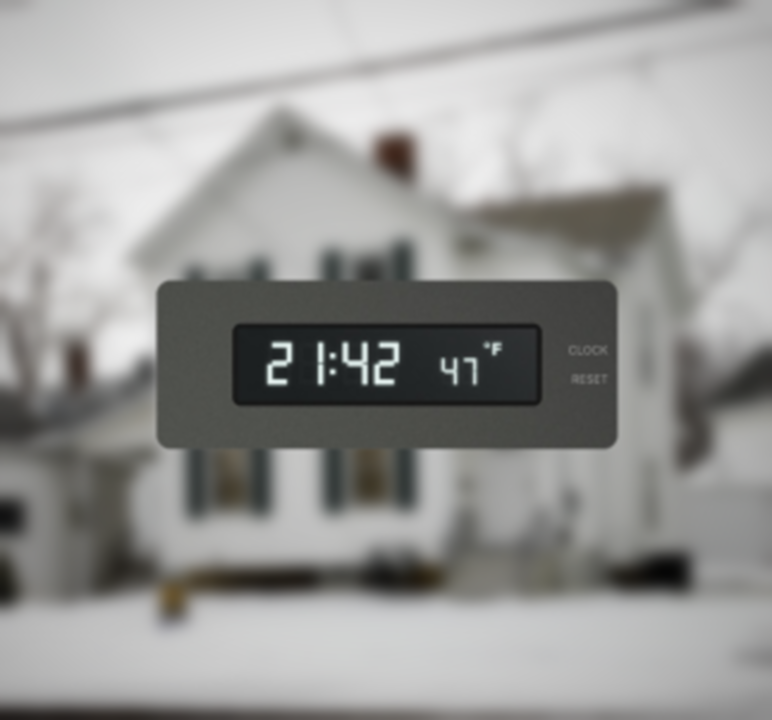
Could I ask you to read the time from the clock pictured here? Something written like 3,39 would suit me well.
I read 21,42
